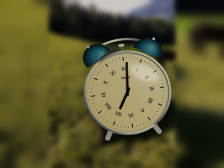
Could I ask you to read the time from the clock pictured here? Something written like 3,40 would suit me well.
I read 7,01
